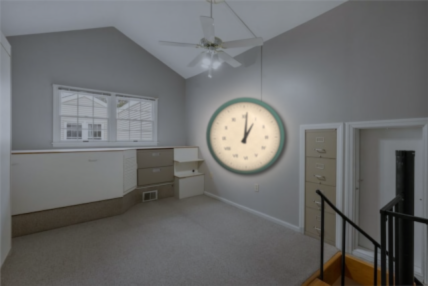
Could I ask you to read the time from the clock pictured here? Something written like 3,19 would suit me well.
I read 1,01
